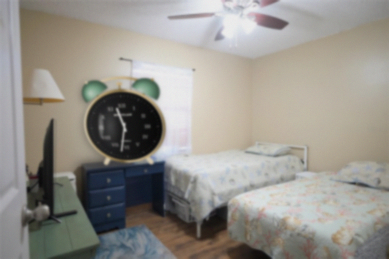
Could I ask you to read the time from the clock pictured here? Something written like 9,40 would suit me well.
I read 11,32
